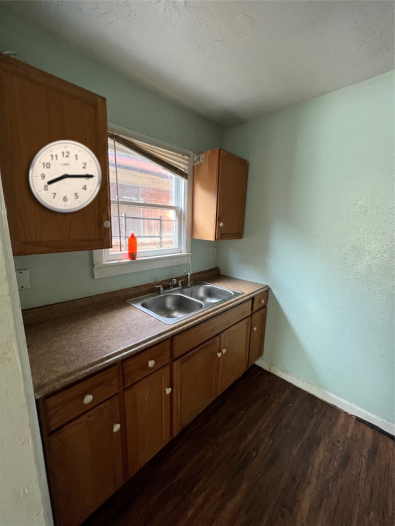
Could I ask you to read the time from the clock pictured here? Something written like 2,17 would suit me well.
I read 8,15
